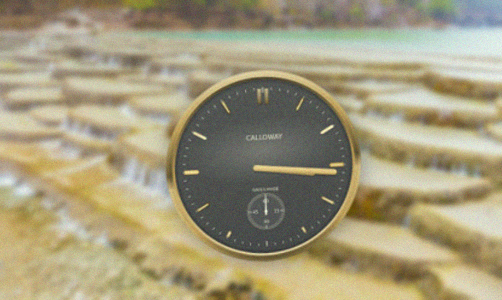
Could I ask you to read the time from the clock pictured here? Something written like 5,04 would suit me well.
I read 3,16
